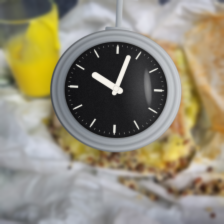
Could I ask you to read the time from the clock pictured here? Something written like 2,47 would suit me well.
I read 10,03
